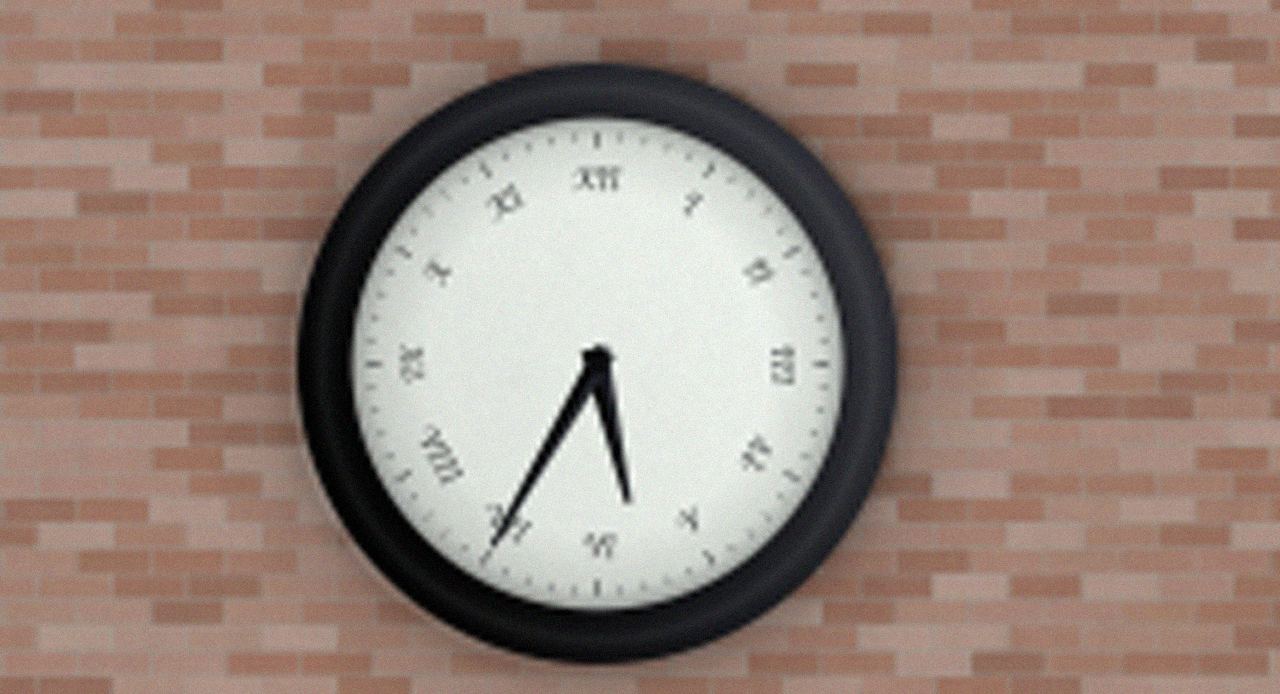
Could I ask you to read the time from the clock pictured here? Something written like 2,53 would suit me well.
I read 5,35
